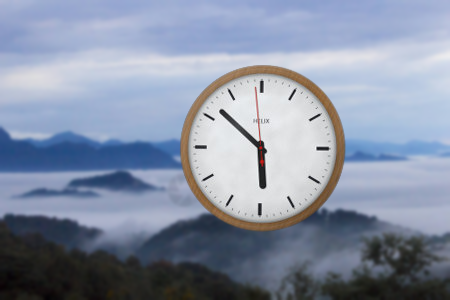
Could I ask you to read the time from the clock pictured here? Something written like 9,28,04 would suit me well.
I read 5,51,59
